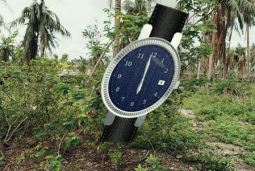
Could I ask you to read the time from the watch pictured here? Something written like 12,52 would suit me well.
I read 5,59
